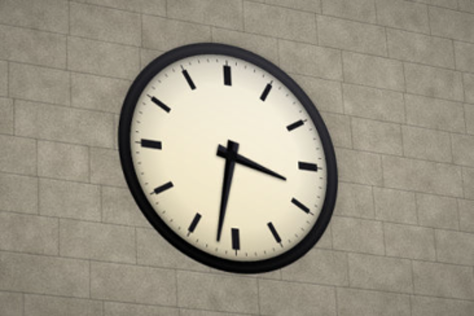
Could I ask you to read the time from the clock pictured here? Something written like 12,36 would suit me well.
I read 3,32
